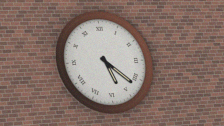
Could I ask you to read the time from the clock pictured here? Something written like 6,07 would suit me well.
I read 5,22
